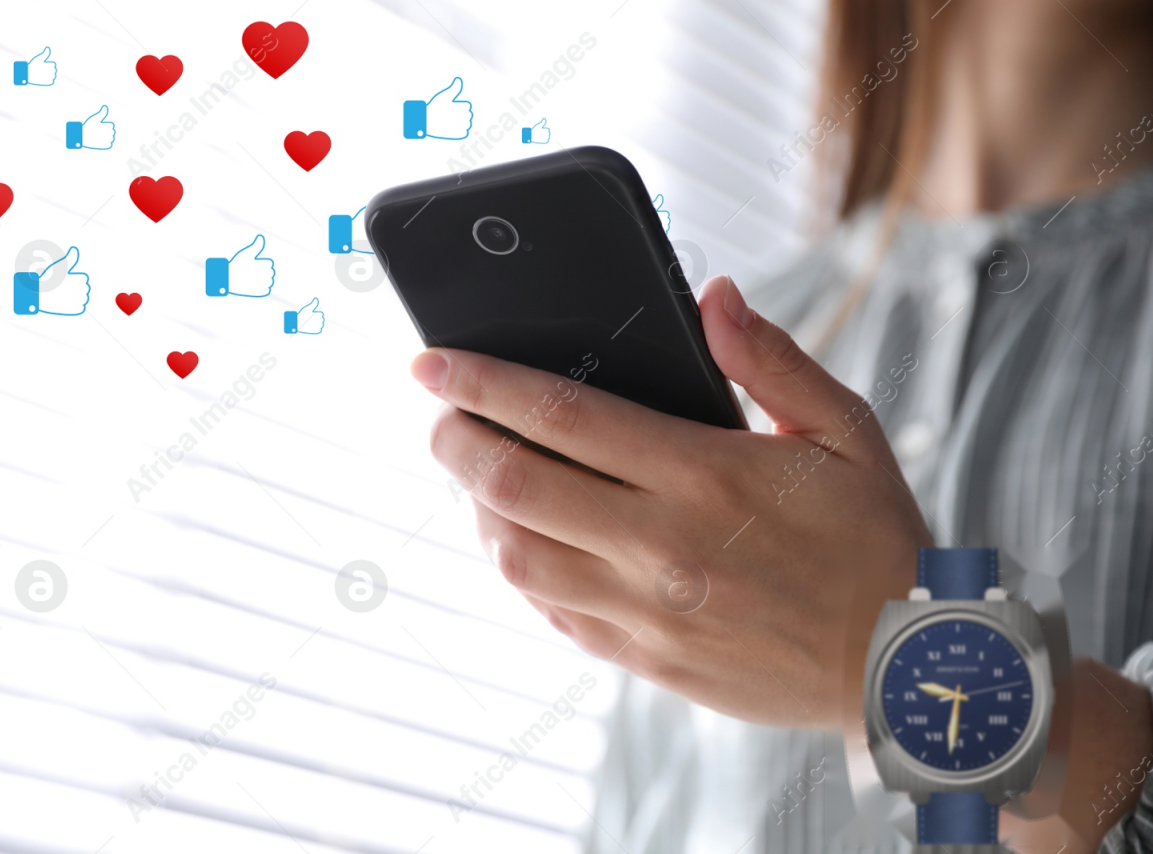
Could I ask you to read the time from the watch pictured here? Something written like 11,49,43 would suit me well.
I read 9,31,13
